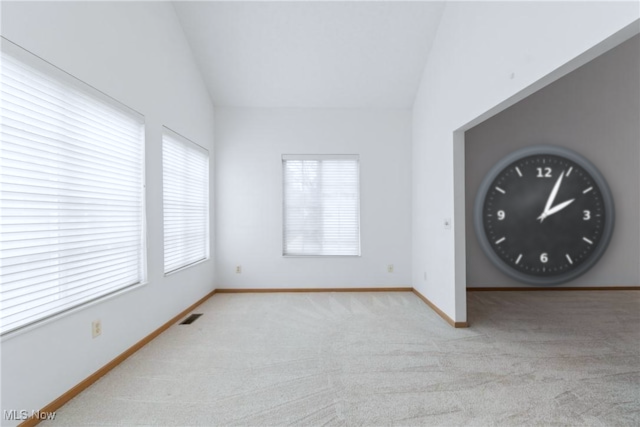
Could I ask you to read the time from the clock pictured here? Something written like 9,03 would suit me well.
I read 2,04
